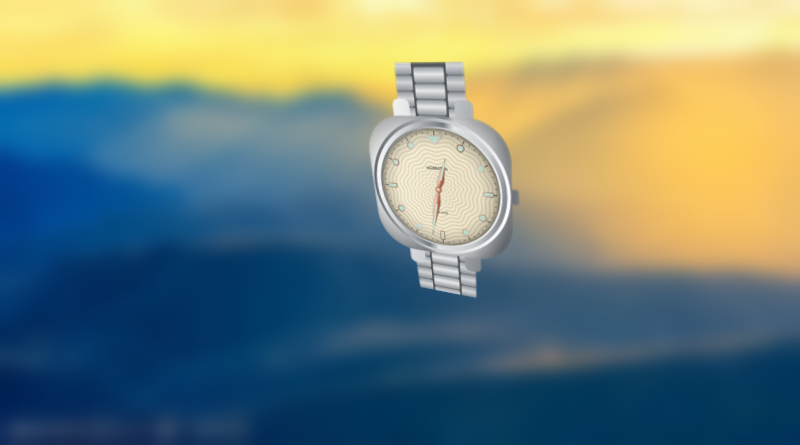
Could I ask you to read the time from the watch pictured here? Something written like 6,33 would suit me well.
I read 12,32
